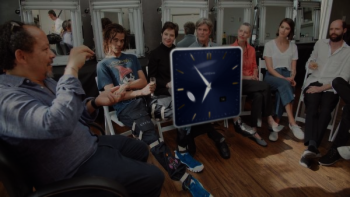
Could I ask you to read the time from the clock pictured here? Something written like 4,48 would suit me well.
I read 6,54
